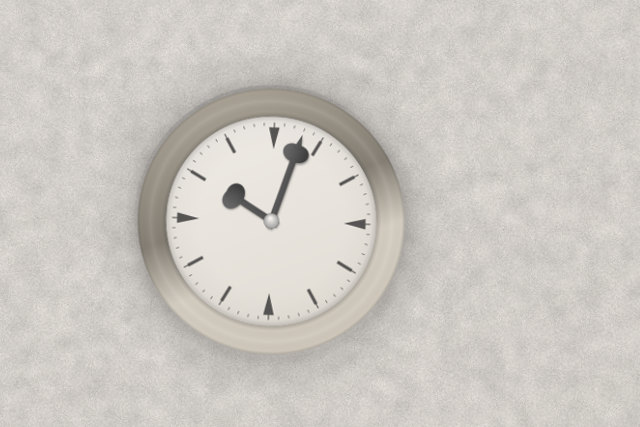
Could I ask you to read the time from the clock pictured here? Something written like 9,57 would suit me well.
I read 10,03
